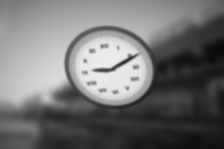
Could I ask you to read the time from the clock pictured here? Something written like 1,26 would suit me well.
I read 9,11
